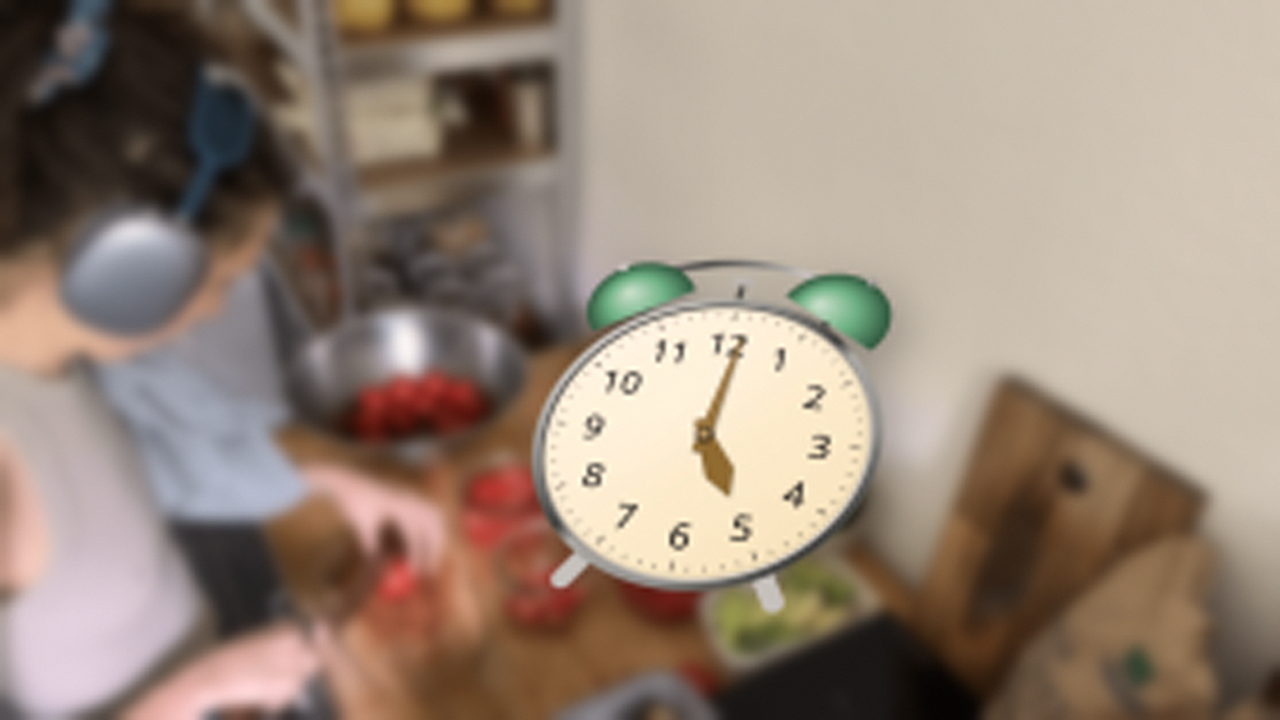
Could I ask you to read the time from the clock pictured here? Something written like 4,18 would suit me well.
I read 5,01
